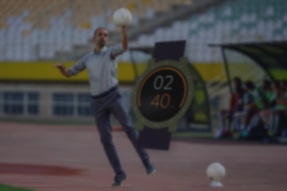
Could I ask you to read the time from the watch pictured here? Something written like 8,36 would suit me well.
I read 2,40
